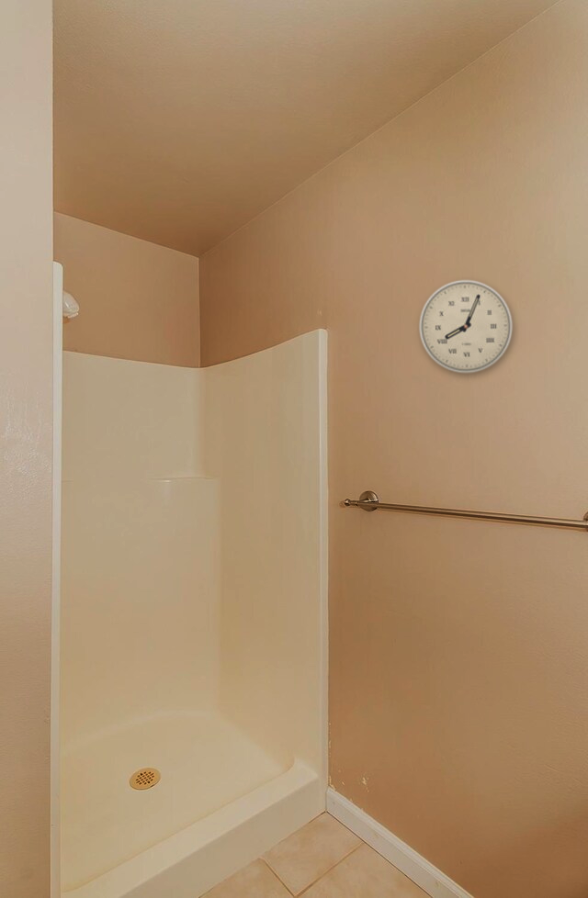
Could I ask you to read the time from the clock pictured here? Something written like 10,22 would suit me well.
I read 8,04
